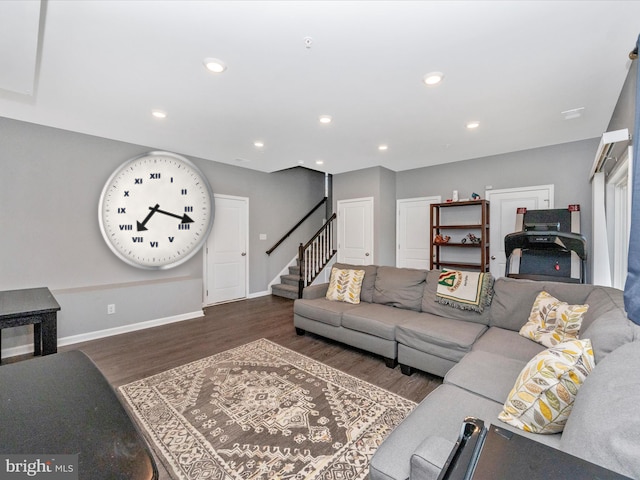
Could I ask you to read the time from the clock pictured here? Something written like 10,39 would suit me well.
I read 7,18
